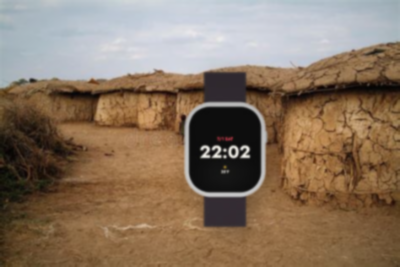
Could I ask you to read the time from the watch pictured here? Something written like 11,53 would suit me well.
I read 22,02
